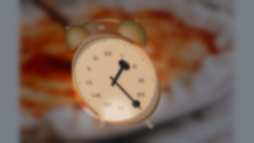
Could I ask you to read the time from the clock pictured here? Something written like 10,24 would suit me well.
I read 1,24
